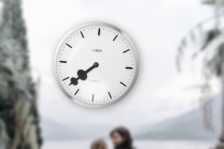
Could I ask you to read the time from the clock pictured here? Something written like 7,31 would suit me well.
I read 7,38
